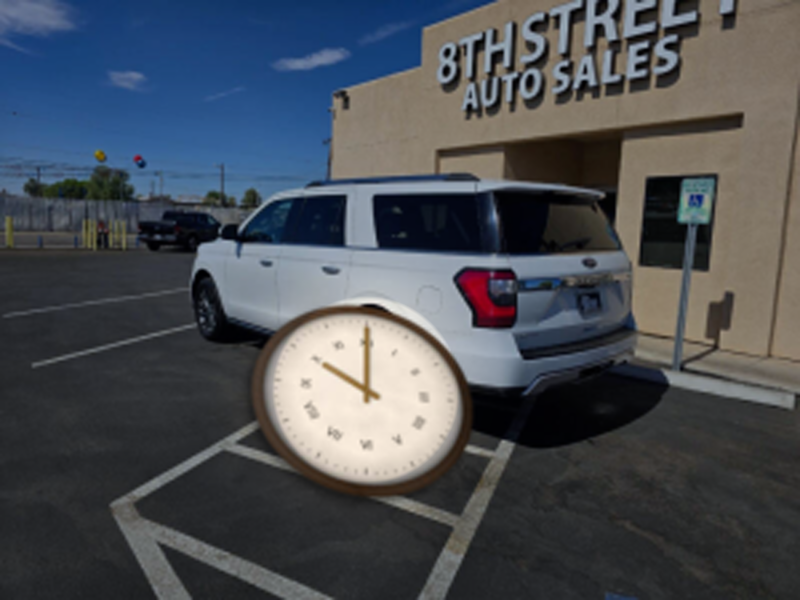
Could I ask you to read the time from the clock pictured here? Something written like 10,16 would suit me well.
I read 10,00
